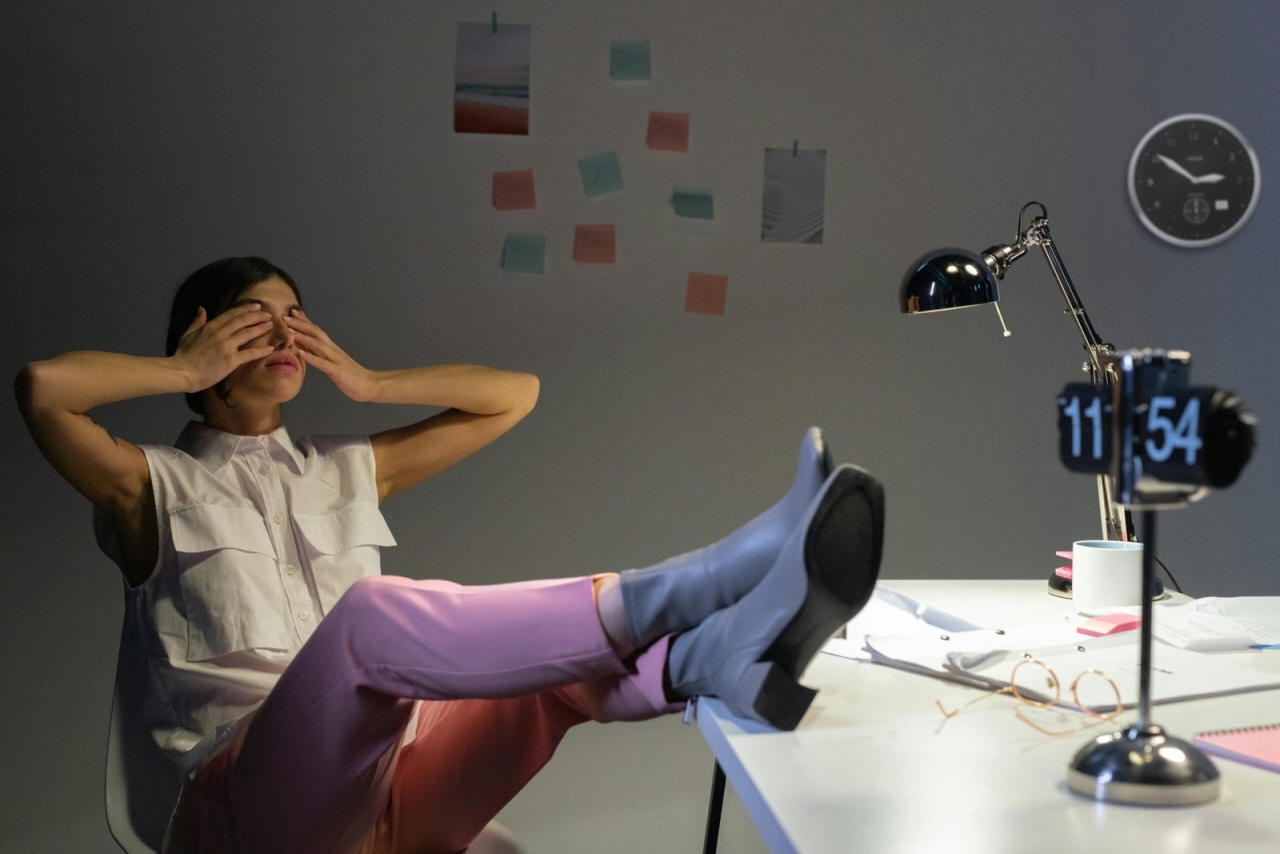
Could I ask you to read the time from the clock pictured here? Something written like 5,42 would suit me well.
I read 2,51
